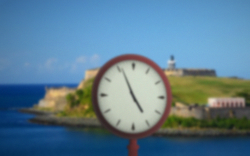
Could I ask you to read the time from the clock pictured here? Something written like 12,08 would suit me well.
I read 4,56
